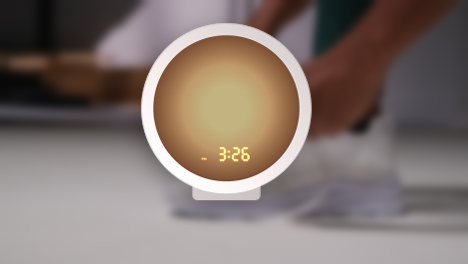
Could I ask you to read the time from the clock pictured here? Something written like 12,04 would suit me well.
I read 3,26
